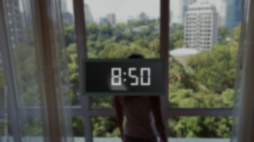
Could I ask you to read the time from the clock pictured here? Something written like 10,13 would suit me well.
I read 8,50
